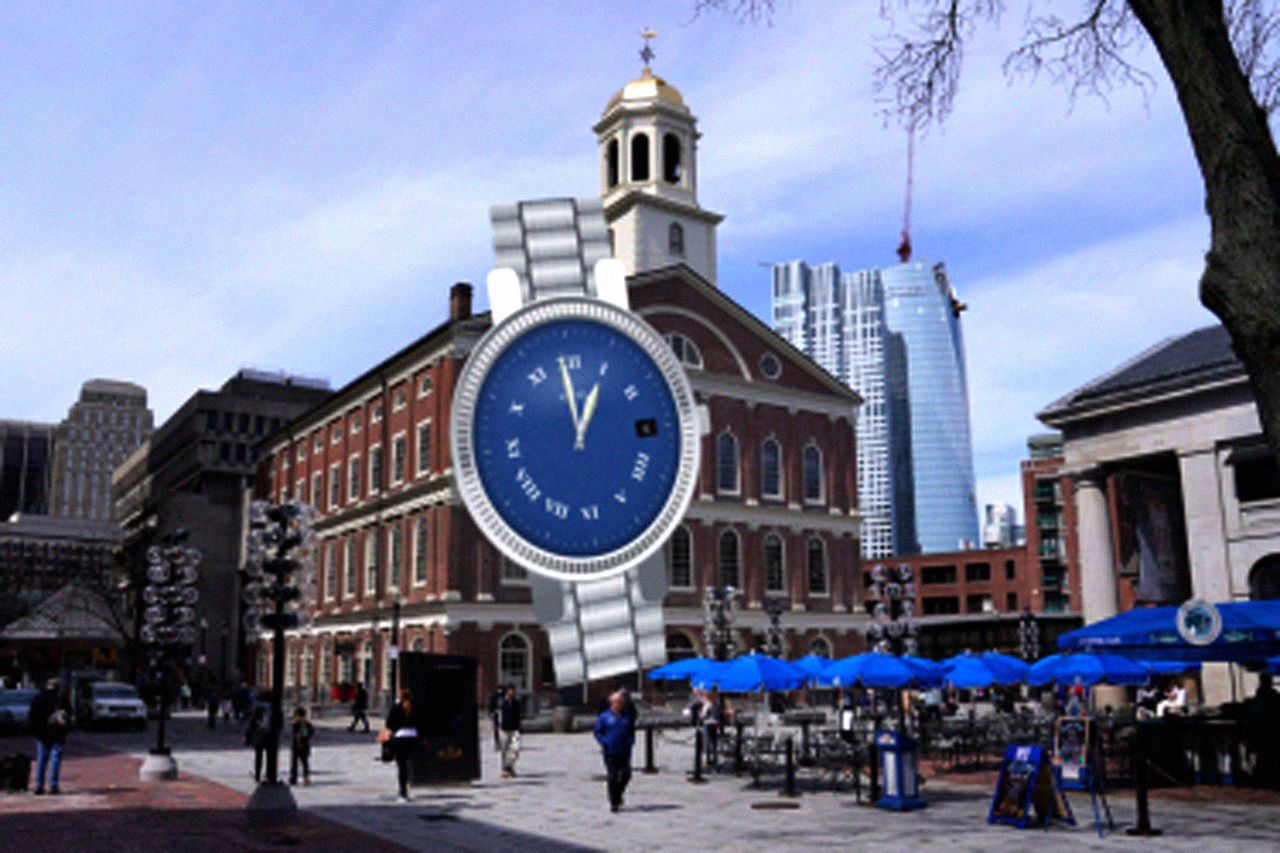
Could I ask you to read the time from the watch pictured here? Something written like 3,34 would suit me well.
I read 12,59
